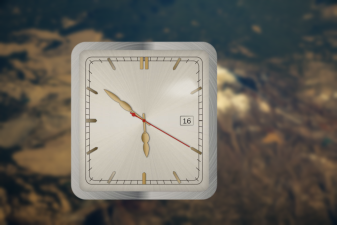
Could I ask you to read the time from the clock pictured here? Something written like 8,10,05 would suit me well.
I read 5,51,20
